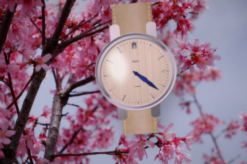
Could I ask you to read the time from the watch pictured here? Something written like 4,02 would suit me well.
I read 4,22
